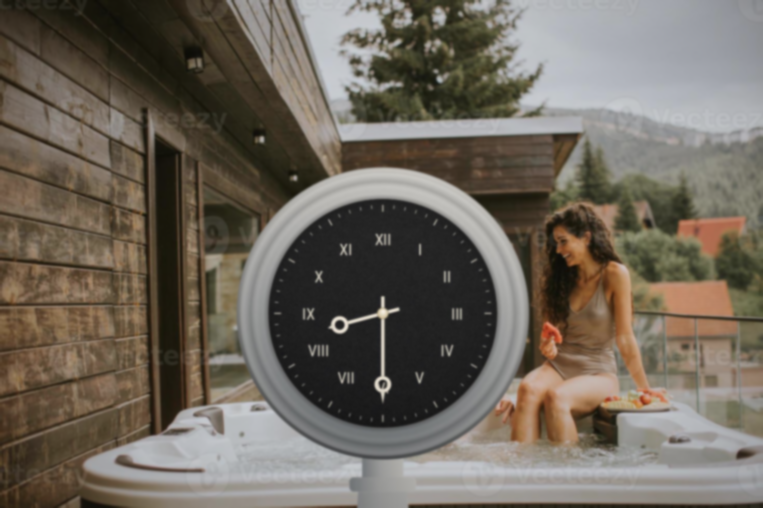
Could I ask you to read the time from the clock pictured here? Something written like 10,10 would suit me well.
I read 8,30
